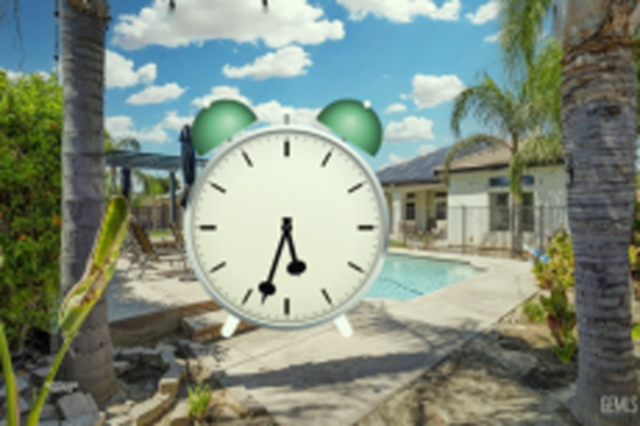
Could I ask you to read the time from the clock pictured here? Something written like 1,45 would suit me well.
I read 5,33
